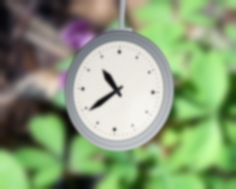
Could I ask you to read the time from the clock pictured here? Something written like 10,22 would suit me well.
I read 10,39
